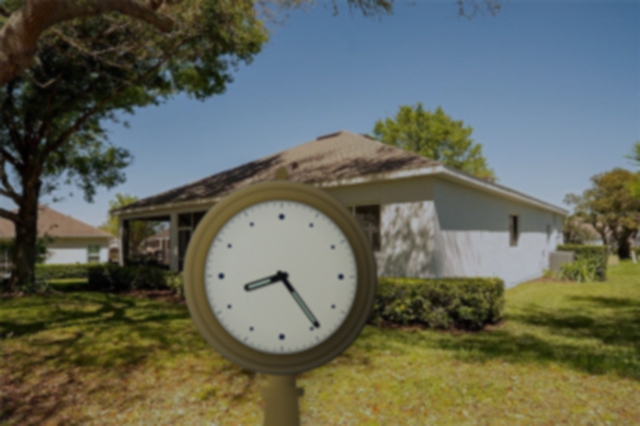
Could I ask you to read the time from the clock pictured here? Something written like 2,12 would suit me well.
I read 8,24
